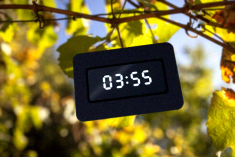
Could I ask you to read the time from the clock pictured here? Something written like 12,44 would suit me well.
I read 3,55
